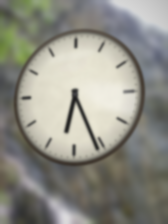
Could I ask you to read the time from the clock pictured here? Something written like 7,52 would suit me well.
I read 6,26
